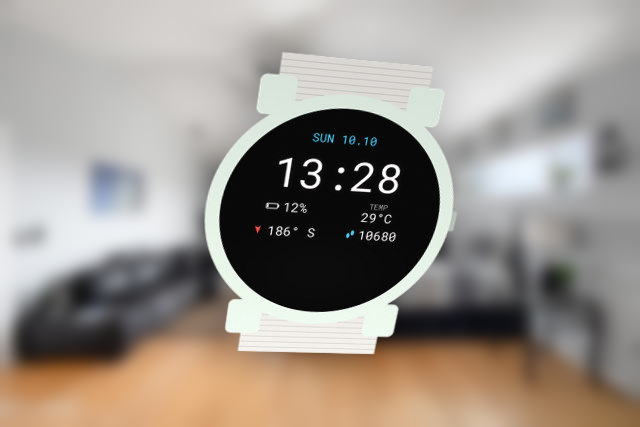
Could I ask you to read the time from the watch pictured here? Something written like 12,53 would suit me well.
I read 13,28
